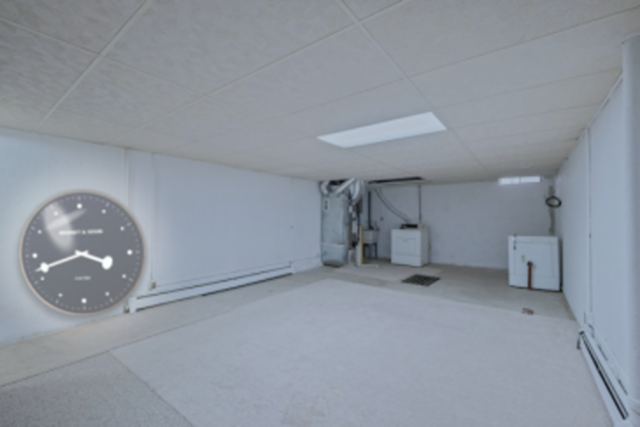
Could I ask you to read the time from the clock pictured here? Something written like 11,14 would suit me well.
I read 3,42
